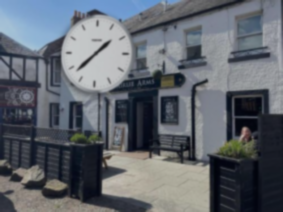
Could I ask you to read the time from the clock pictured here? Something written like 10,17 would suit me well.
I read 1,38
